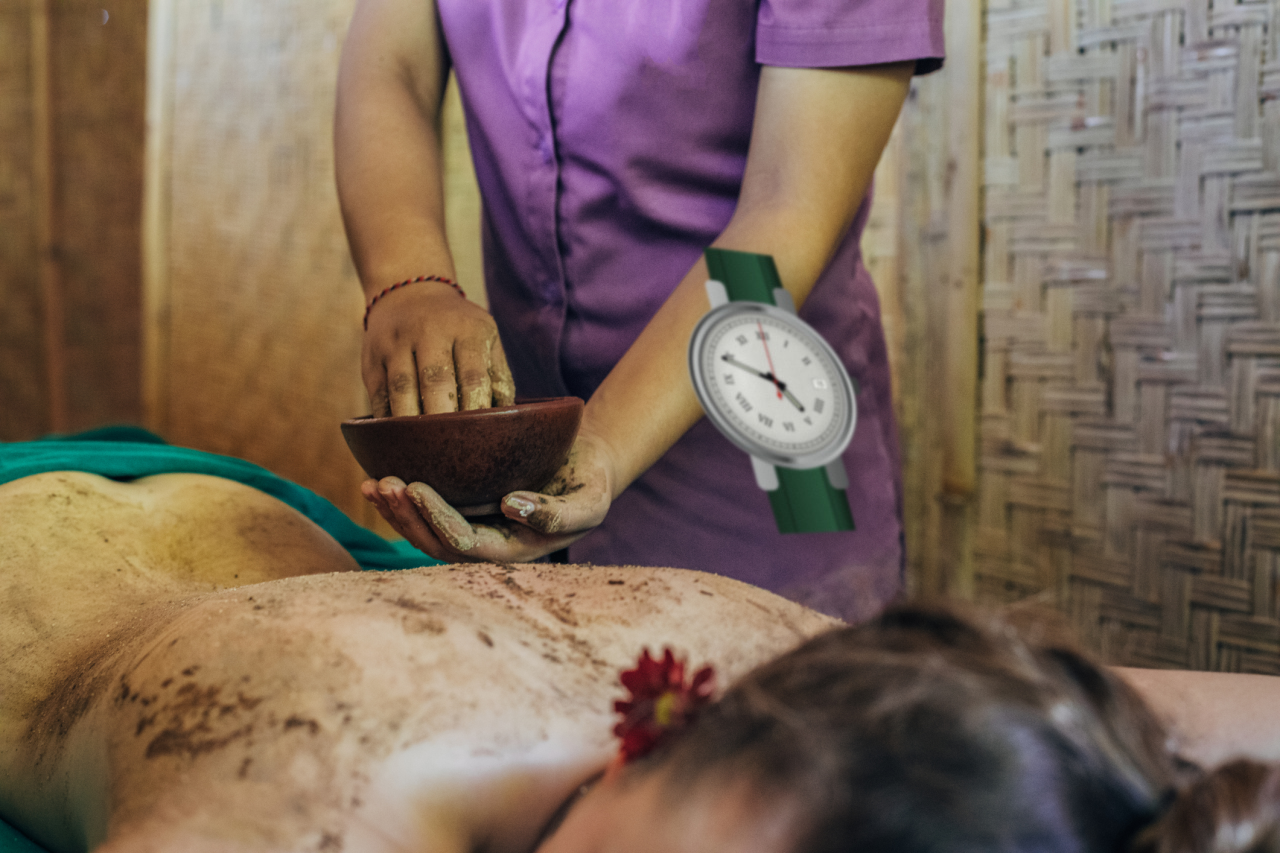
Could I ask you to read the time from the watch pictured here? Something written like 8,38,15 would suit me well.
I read 4,49,00
